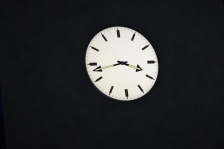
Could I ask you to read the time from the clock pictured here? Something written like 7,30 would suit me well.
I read 3,43
